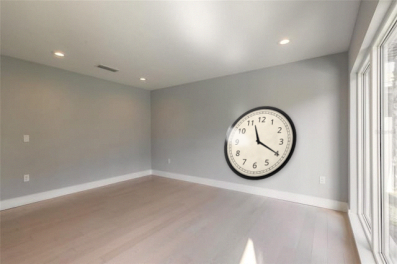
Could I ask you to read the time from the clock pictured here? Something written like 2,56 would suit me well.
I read 11,20
